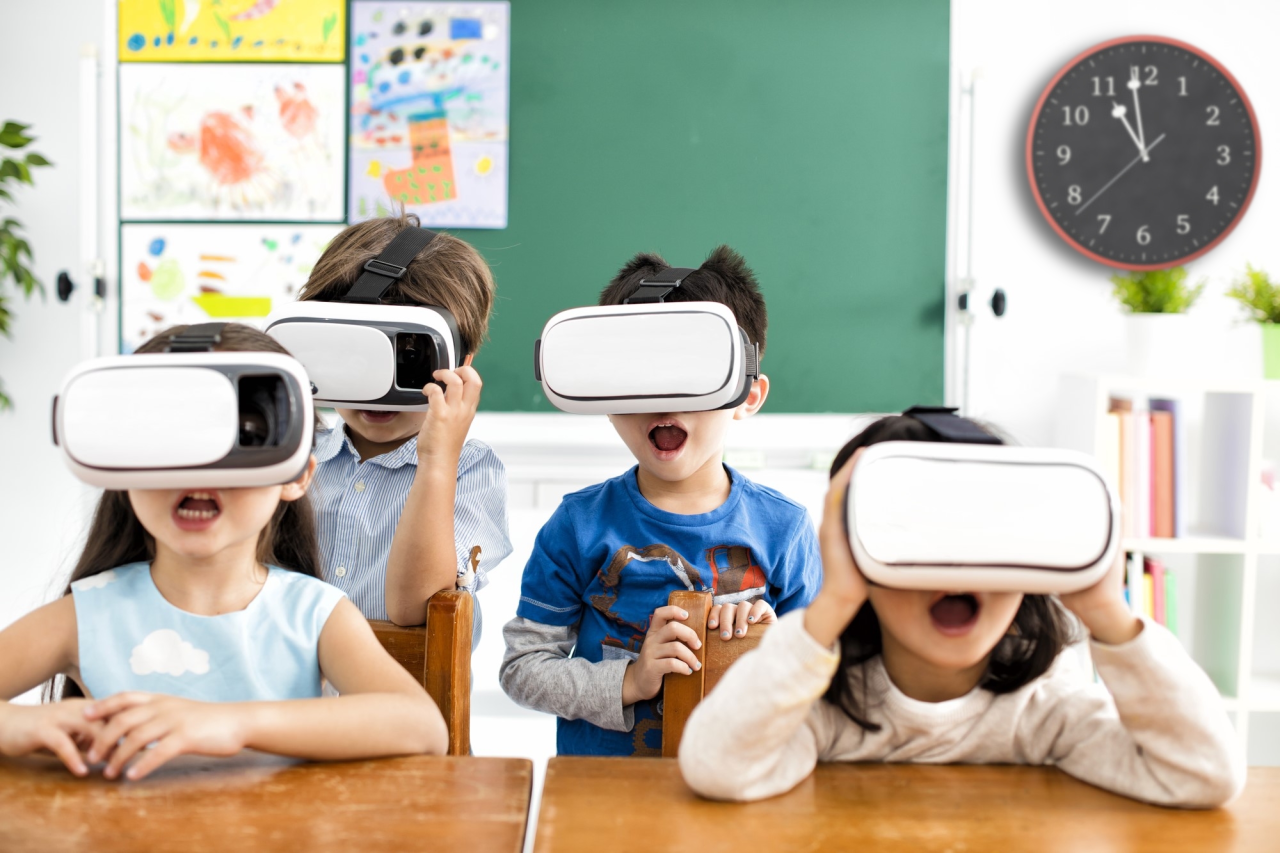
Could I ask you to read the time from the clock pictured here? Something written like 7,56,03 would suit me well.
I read 10,58,38
